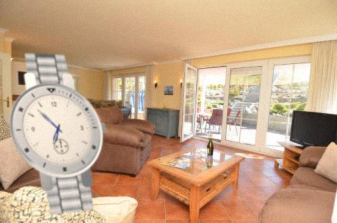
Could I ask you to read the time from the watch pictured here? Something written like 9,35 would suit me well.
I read 6,53
